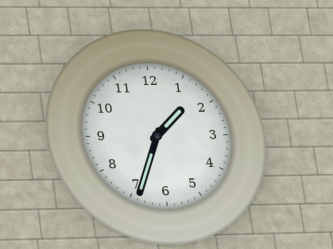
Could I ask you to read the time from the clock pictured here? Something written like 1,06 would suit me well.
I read 1,34
